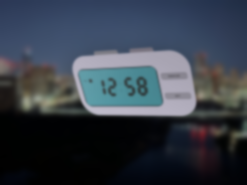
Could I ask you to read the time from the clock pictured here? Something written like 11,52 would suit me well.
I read 12,58
